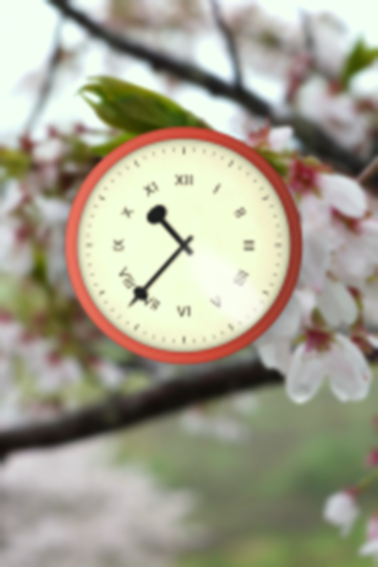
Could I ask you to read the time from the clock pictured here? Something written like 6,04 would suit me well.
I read 10,37
